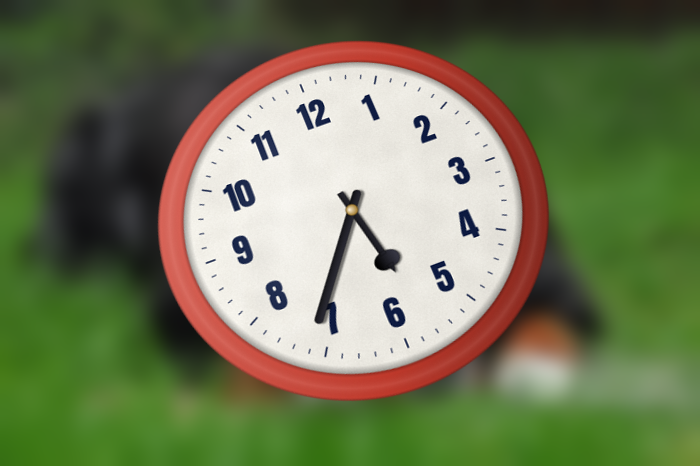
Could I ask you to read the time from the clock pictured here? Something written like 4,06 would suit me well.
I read 5,36
